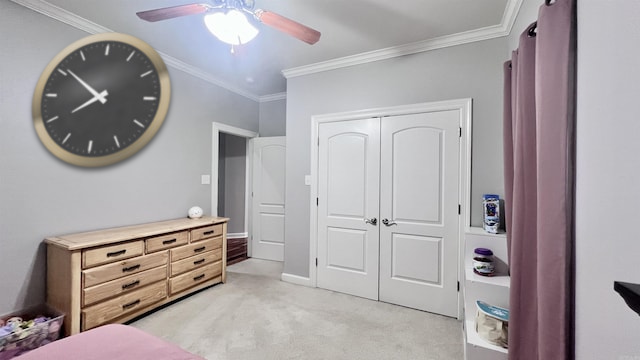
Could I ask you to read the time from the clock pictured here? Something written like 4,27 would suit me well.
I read 7,51
